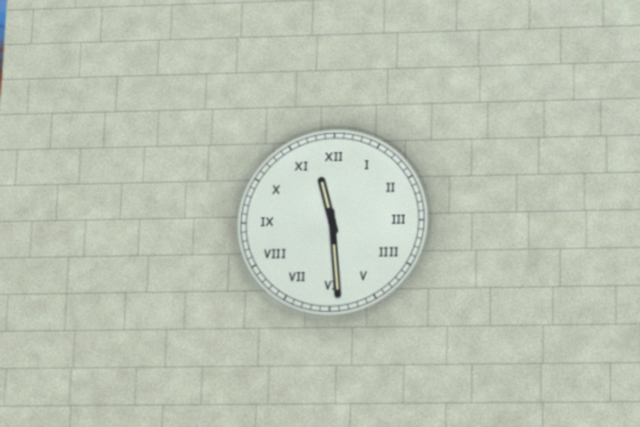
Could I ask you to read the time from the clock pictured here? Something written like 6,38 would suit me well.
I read 11,29
